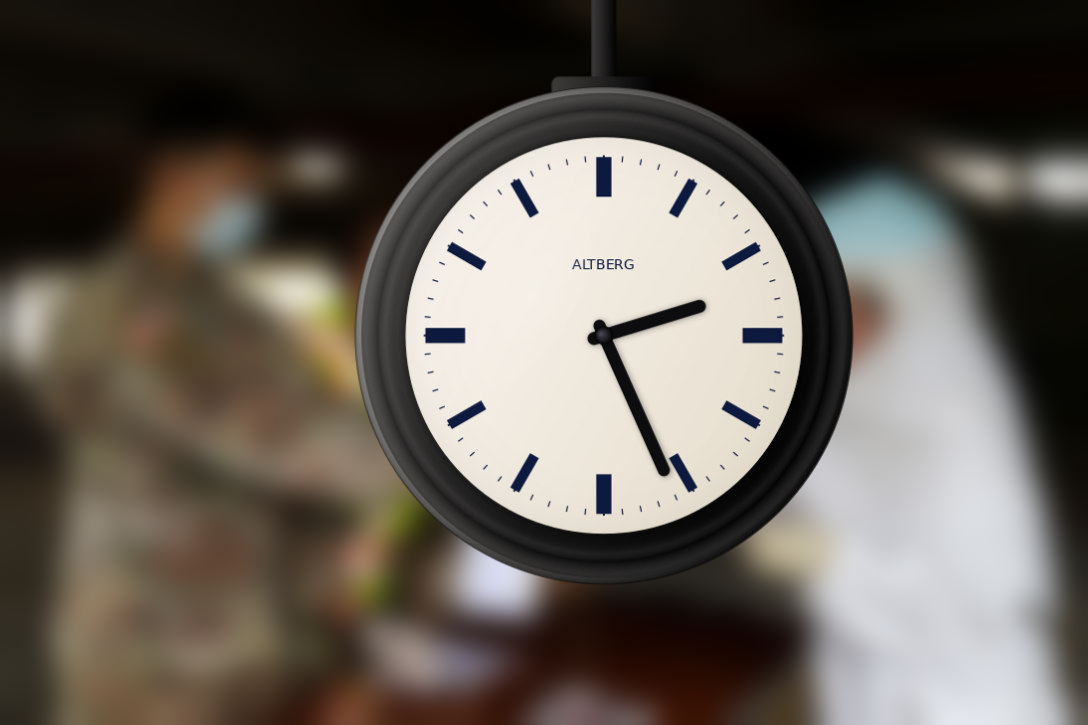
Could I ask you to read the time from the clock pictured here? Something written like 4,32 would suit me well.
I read 2,26
